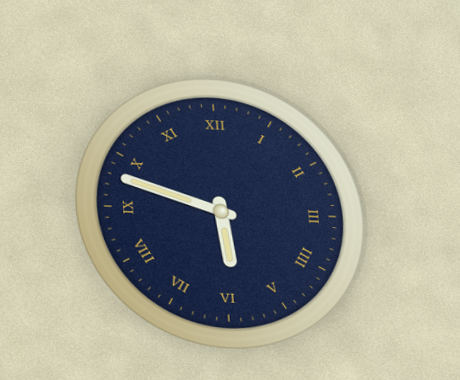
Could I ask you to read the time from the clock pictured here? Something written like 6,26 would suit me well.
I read 5,48
